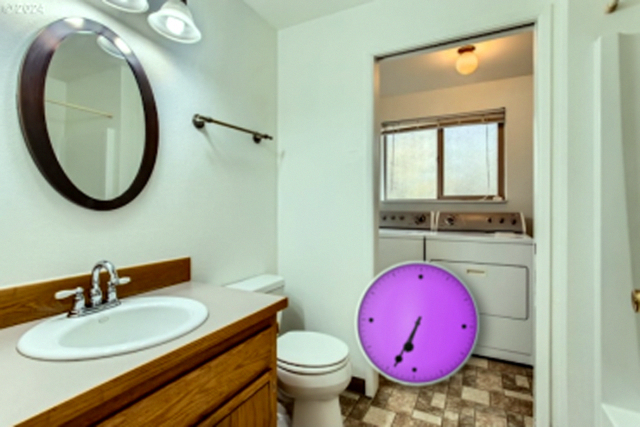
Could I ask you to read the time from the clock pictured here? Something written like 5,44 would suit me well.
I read 6,34
